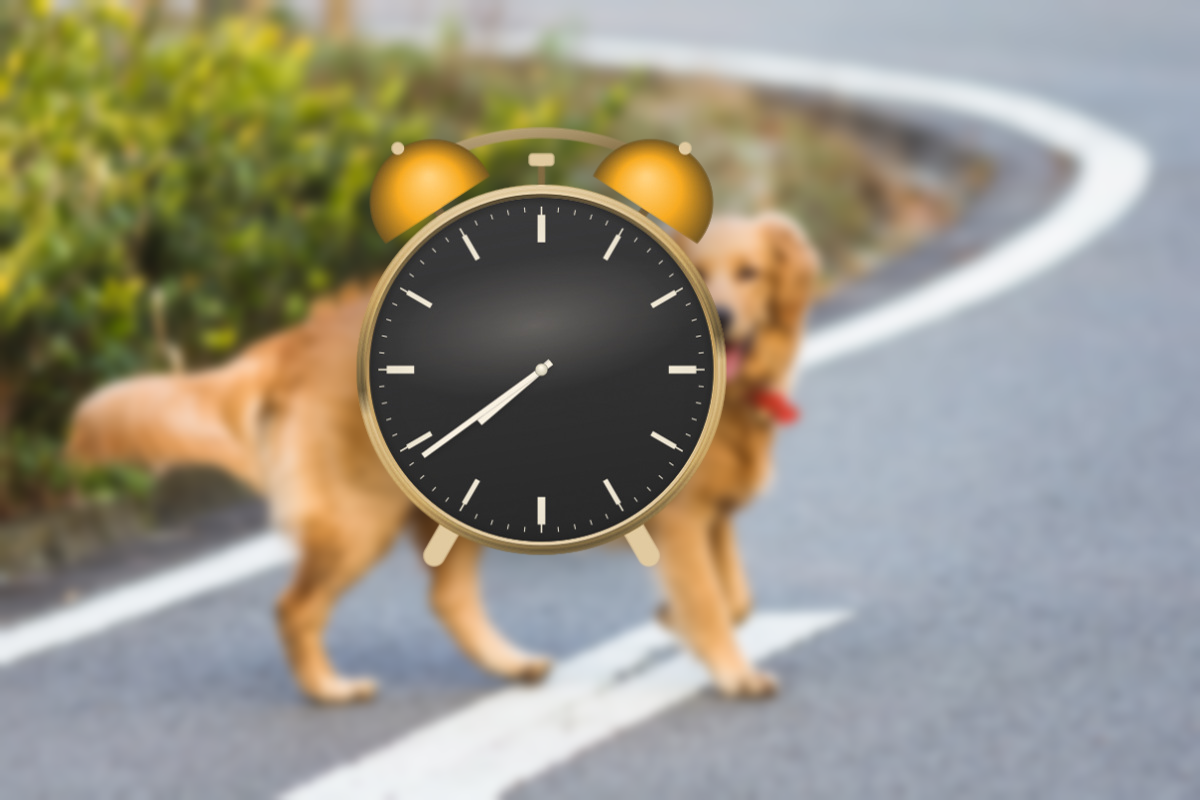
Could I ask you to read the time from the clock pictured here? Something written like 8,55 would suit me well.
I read 7,39
